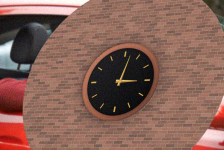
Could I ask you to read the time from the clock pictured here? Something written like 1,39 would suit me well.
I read 3,02
